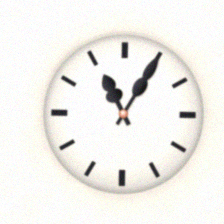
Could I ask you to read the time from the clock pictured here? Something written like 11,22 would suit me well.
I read 11,05
